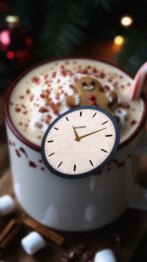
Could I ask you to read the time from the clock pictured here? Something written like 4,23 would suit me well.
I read 11,12
